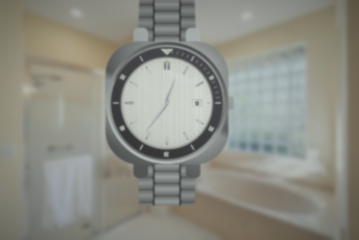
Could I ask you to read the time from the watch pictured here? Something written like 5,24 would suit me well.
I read 12,36
